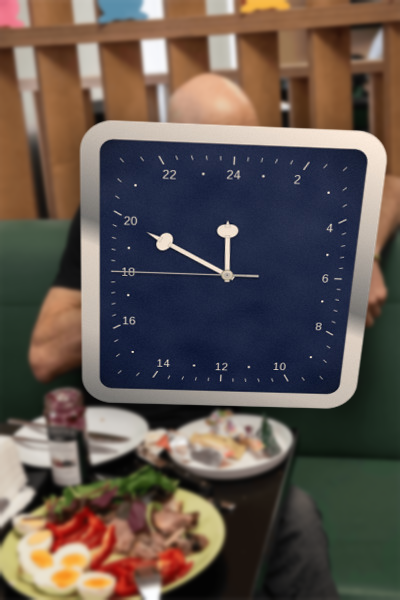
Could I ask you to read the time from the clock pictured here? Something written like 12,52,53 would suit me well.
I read 23,49,45
